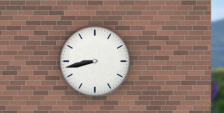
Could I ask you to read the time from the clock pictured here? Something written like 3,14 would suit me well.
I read 8,43
